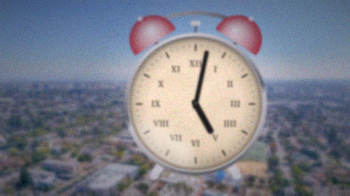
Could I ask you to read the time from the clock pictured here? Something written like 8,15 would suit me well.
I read 5,02
